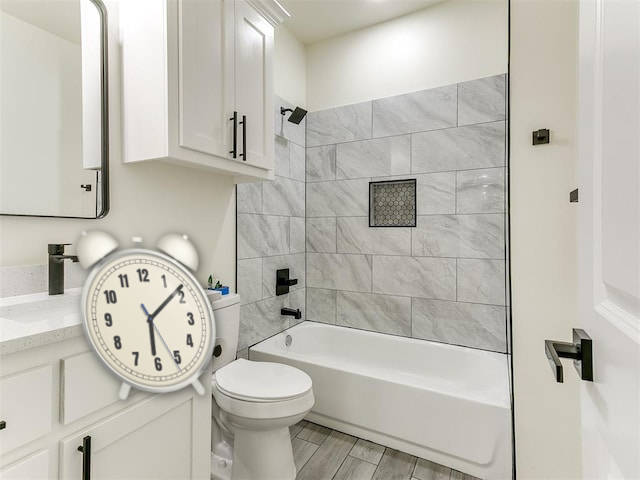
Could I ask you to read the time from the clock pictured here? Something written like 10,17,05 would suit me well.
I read 6,08,26
